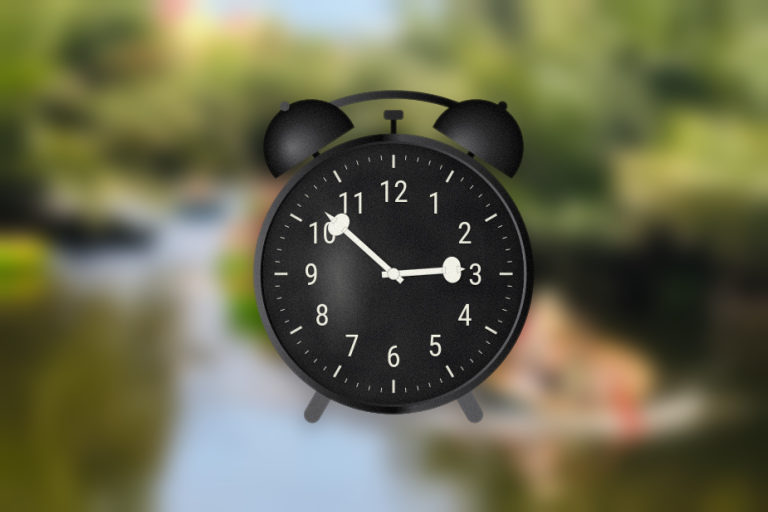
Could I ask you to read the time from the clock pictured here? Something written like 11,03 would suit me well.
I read 2,52
